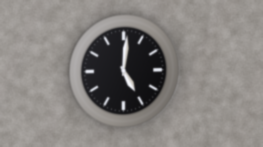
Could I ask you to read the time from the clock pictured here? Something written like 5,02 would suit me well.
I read 5,01
